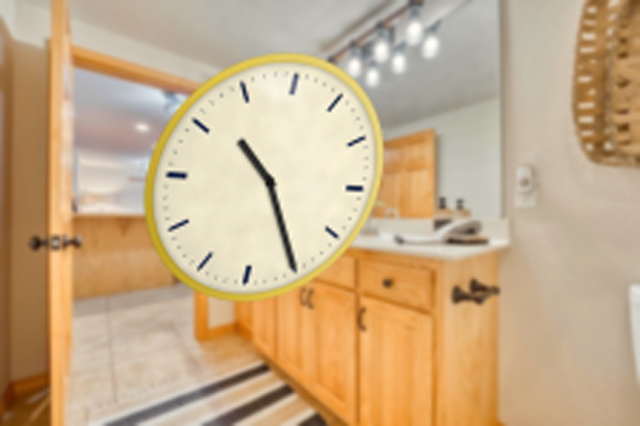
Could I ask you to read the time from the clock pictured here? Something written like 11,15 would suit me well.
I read 10,25
